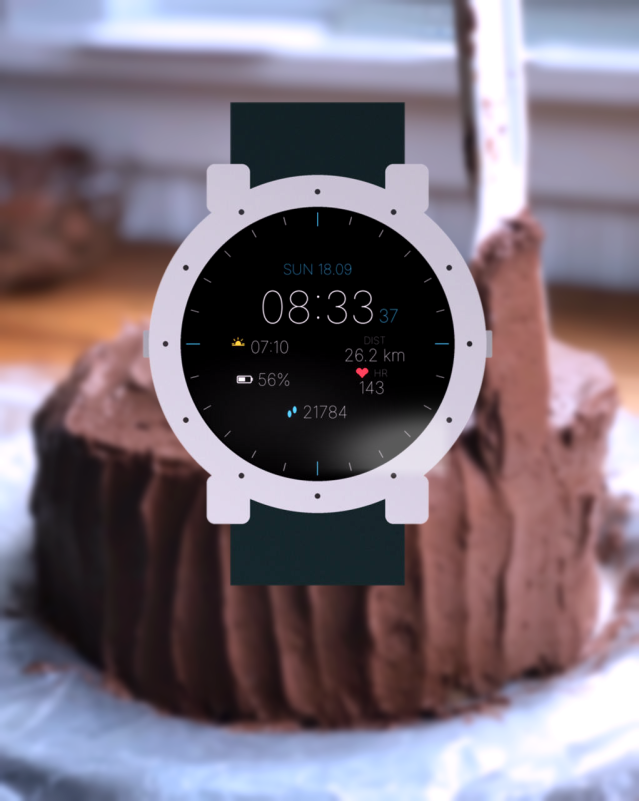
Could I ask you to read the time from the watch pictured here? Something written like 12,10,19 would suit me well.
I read 8,33,37
